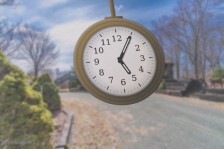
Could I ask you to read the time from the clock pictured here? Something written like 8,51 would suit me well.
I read 5,05
